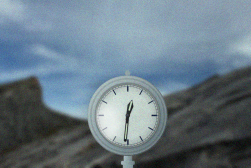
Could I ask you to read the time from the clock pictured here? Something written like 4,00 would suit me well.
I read 12,31
